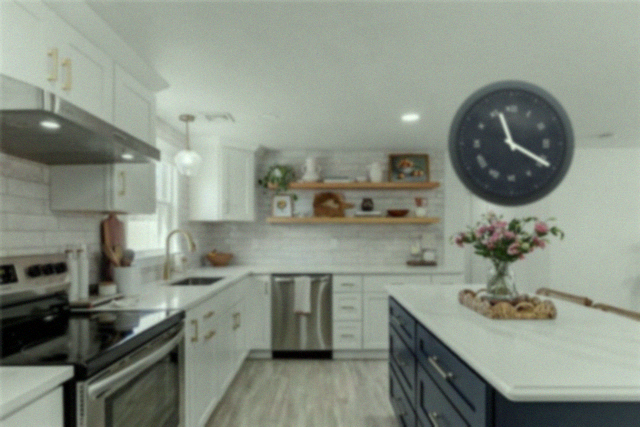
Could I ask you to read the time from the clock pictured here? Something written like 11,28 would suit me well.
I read 11,20
